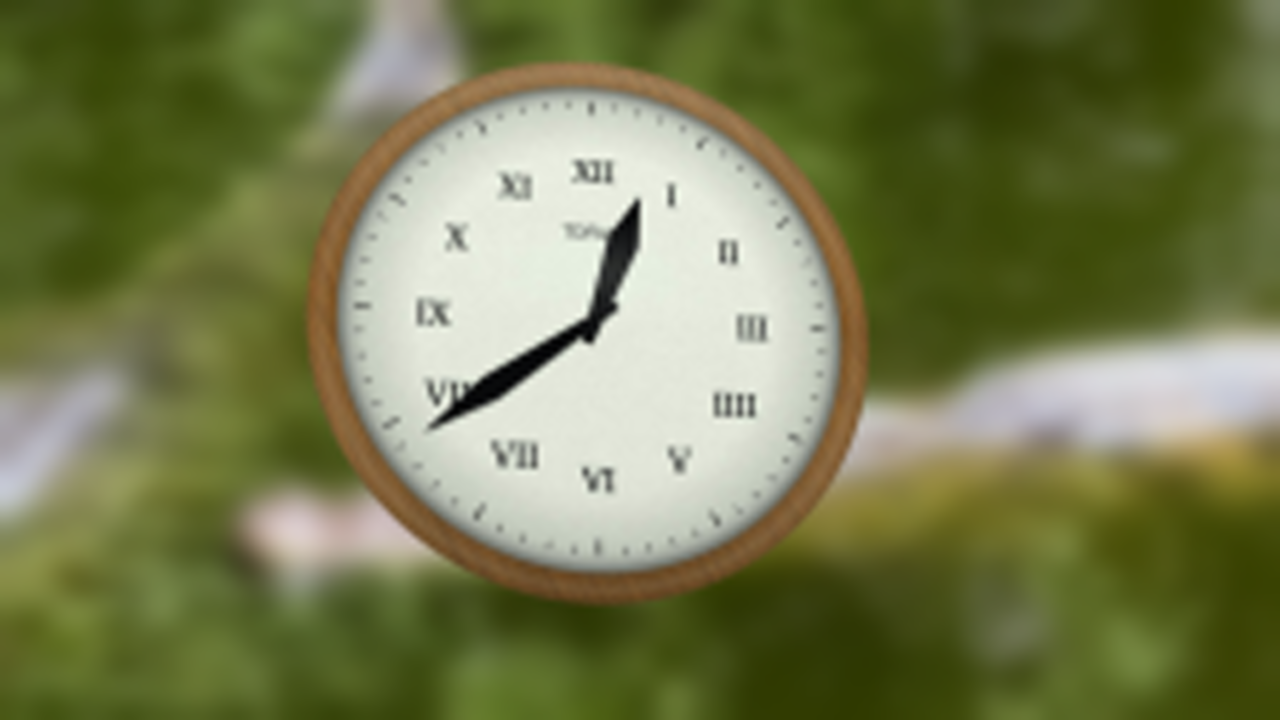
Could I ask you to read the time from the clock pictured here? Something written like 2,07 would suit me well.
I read 12,39
